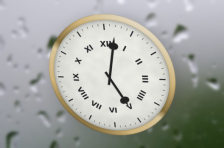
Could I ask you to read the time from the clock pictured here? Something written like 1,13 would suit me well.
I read 5,02
